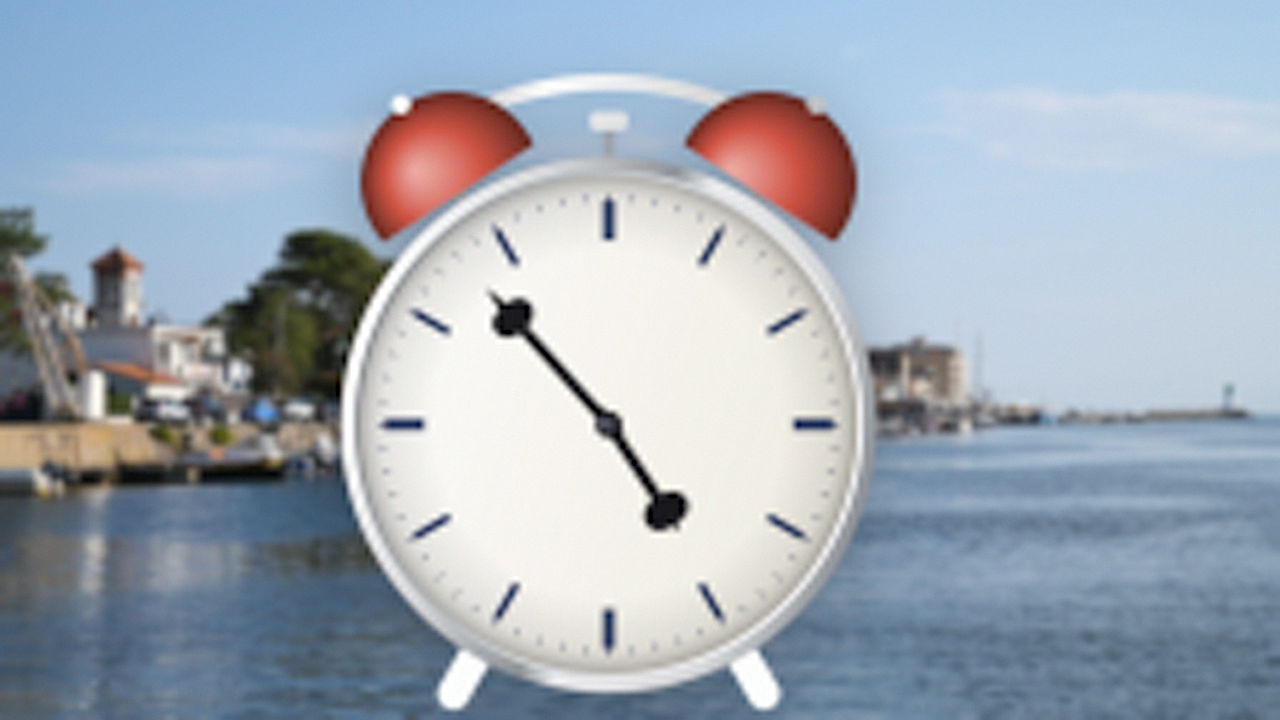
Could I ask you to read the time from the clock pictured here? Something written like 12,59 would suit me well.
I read 4,53
